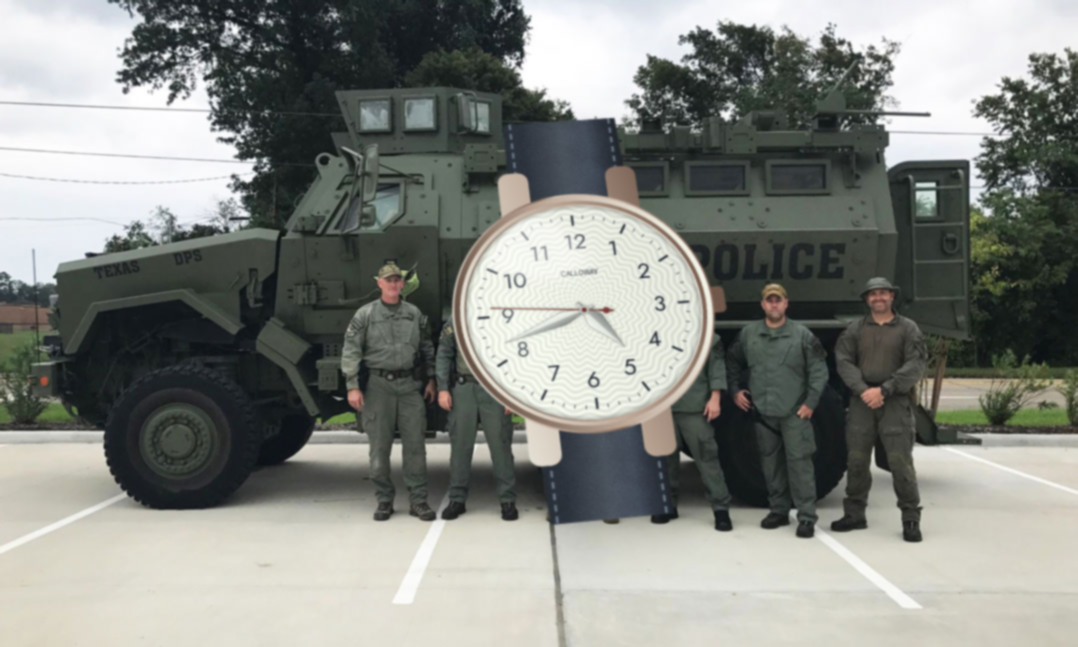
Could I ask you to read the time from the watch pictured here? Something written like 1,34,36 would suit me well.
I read 4,41,46
